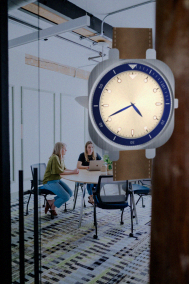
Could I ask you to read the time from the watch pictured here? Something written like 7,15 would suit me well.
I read 4,41
